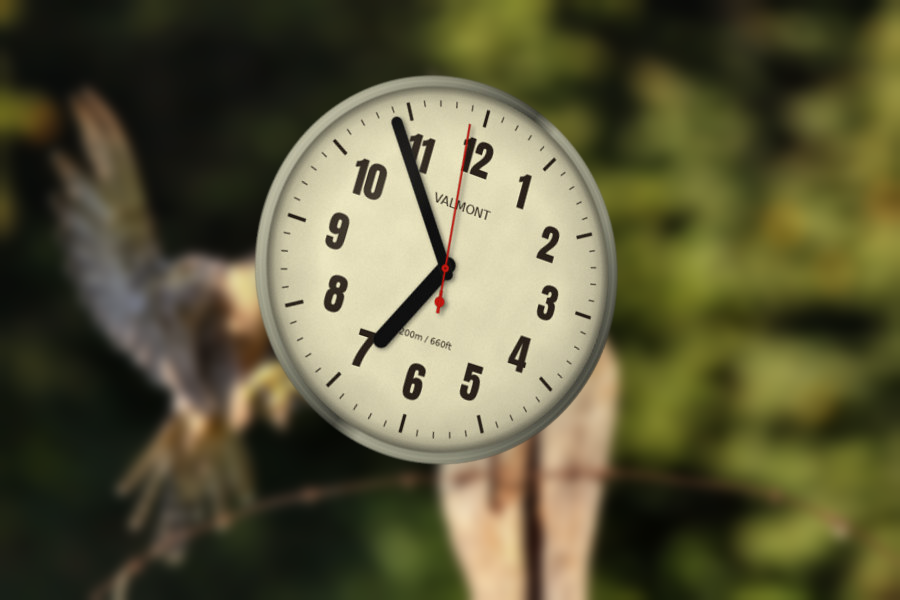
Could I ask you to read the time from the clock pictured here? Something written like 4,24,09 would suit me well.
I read 6,53,59
